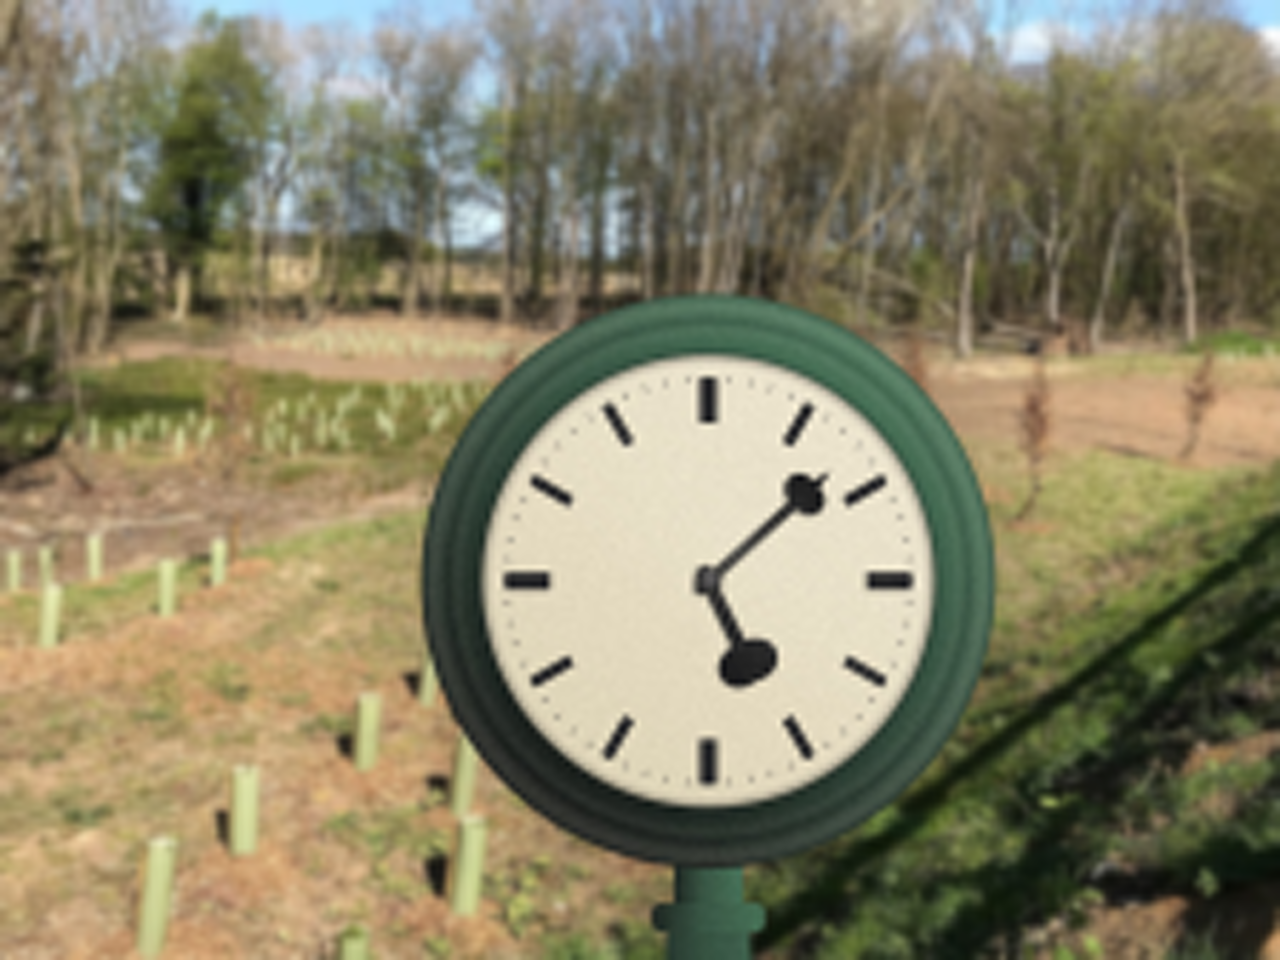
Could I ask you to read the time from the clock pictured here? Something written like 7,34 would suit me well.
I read 5,08
